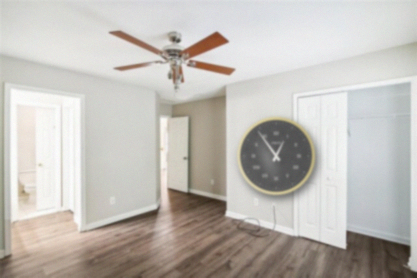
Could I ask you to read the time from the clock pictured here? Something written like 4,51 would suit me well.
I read 12,54
